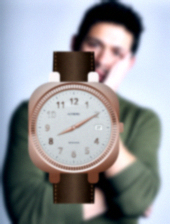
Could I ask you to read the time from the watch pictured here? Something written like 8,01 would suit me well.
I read 8,10
